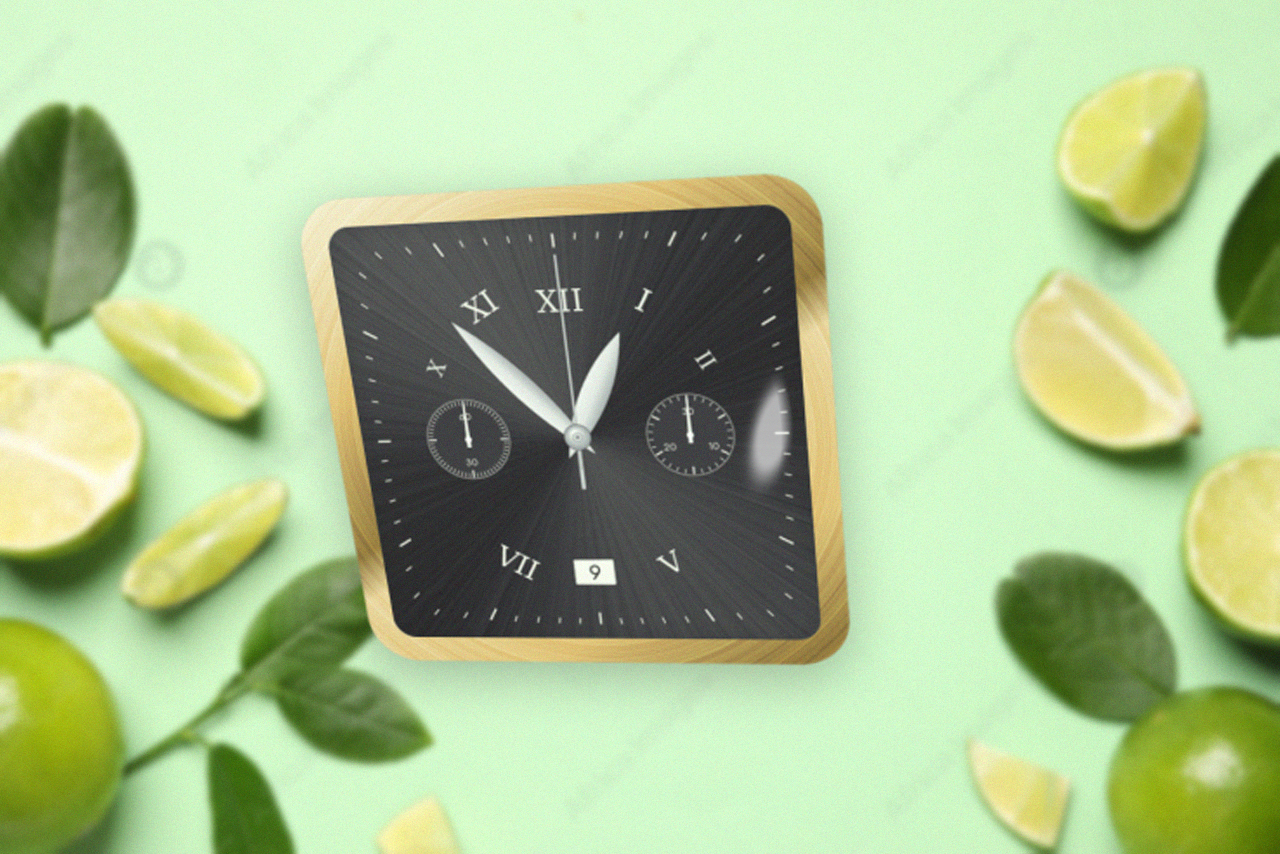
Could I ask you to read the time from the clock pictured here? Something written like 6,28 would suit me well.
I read 12,53
